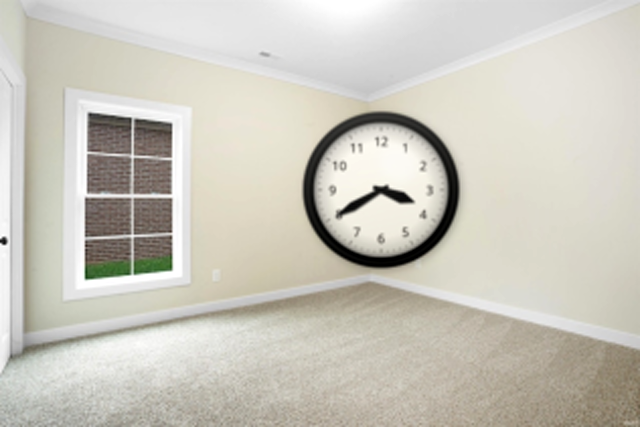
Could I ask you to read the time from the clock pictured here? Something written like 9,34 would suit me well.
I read 3,40
